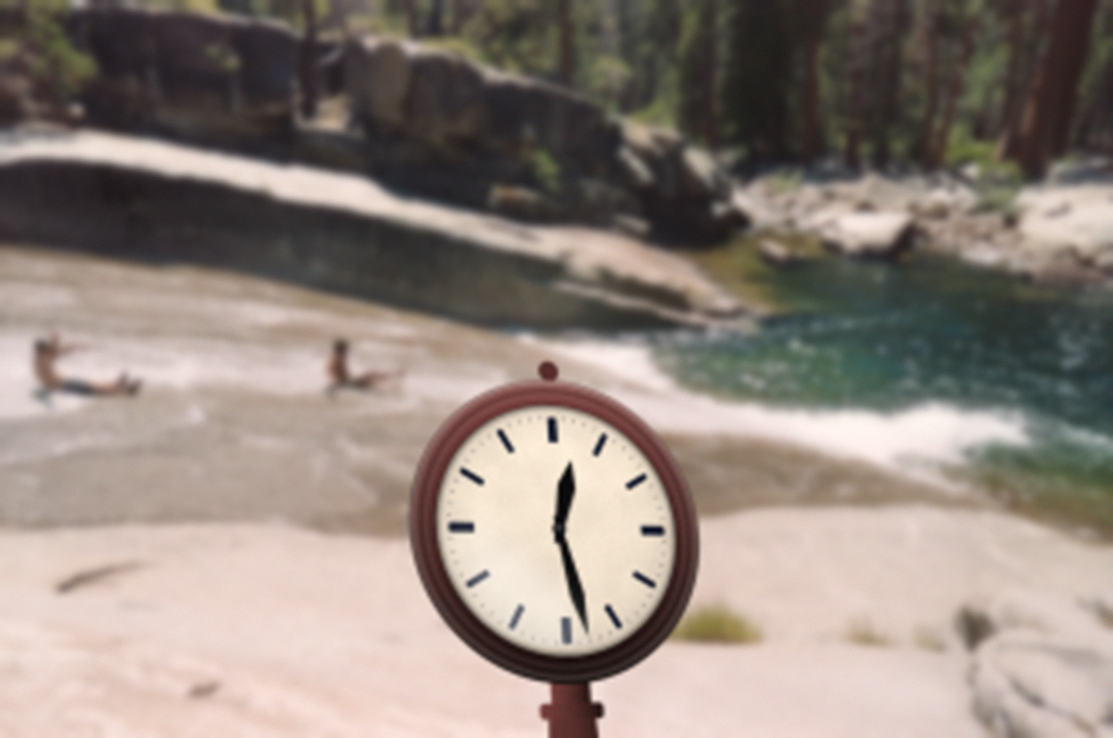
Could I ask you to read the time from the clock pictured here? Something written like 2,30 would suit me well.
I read 12,28
